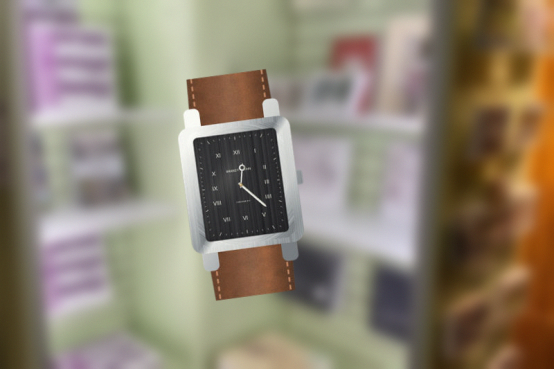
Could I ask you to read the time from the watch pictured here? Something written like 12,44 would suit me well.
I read 12,23
